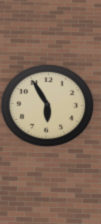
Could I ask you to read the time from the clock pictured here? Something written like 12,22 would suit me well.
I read 5,55
